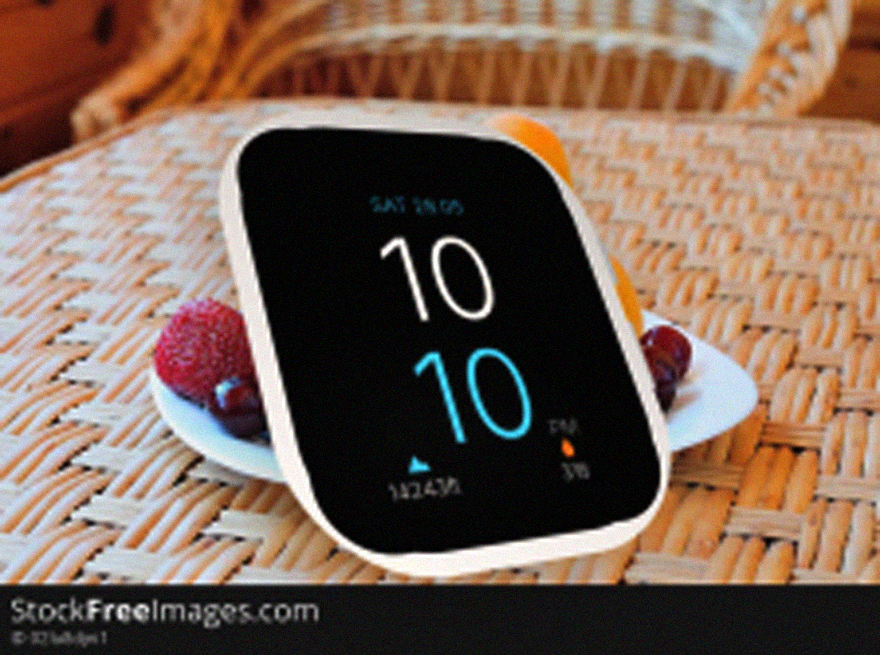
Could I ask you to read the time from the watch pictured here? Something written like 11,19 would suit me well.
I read 10,10
